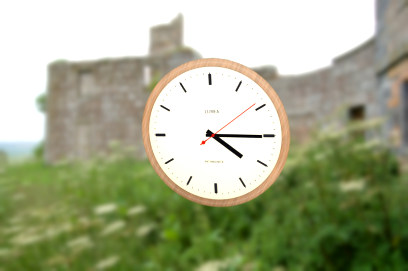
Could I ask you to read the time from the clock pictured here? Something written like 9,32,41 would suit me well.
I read 4,15,09
